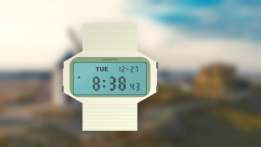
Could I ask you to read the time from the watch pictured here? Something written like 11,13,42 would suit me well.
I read 8,38,43
